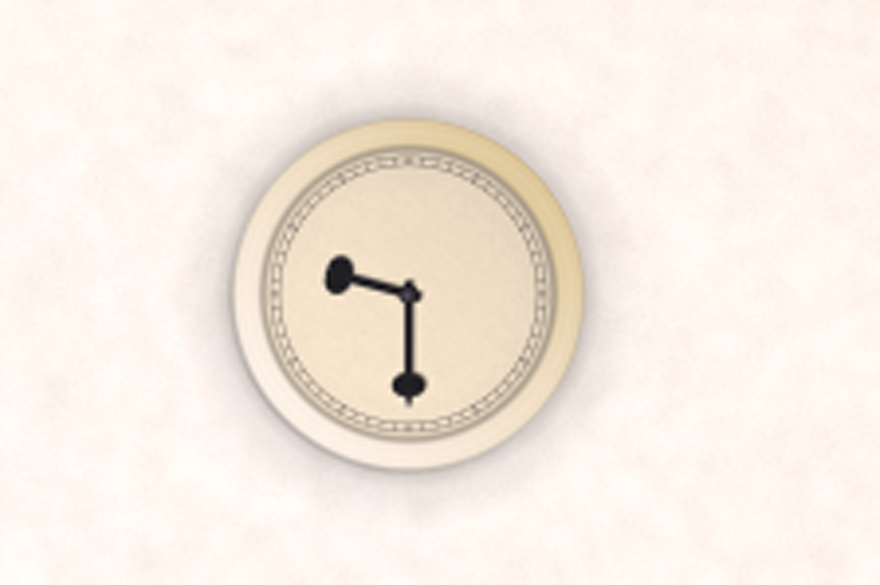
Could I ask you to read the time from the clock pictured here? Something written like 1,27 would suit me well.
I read 9,30
